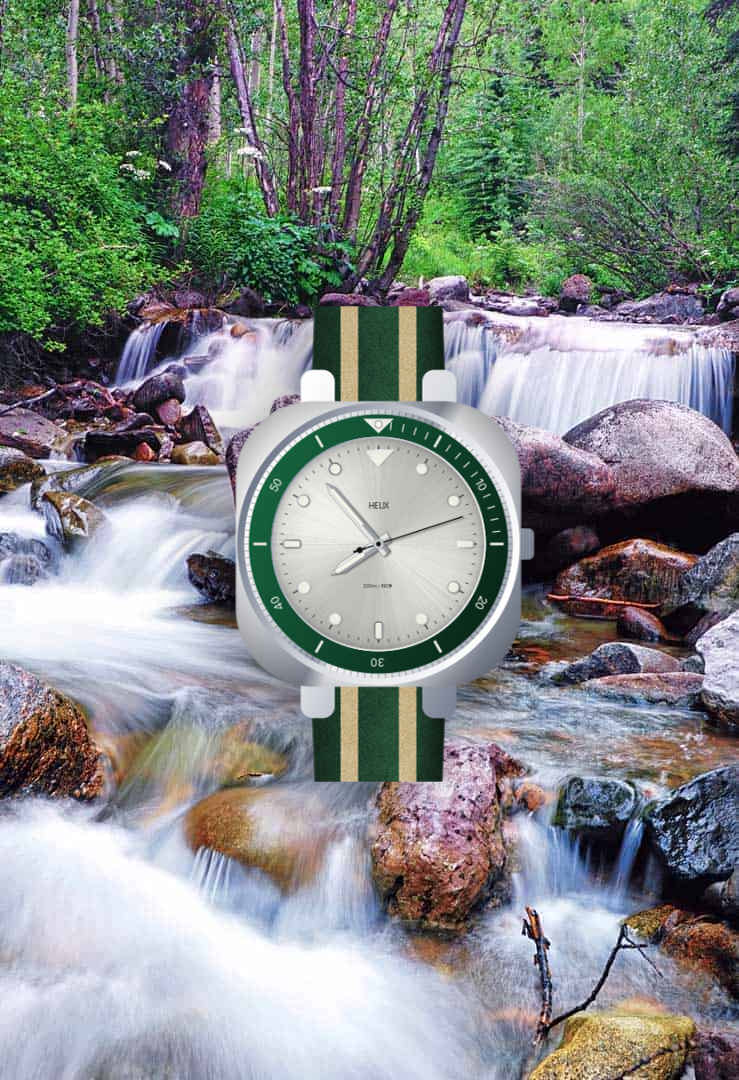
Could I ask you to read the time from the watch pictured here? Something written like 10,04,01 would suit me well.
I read 7,53,12
